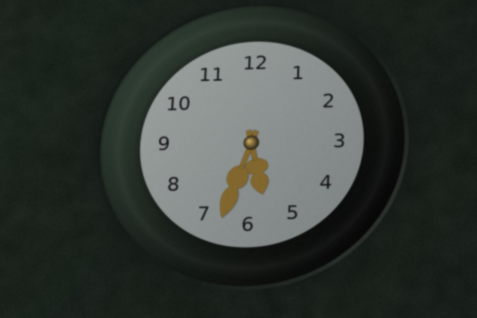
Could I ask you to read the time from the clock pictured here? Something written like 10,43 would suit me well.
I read 5,33
